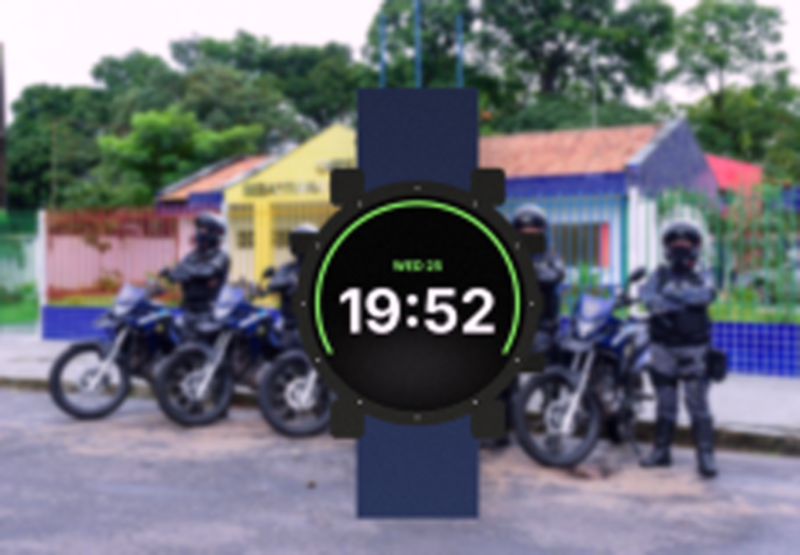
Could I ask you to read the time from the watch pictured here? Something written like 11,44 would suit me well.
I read 19,52
